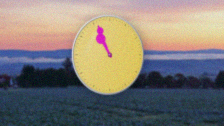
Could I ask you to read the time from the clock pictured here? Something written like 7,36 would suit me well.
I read 10,56
